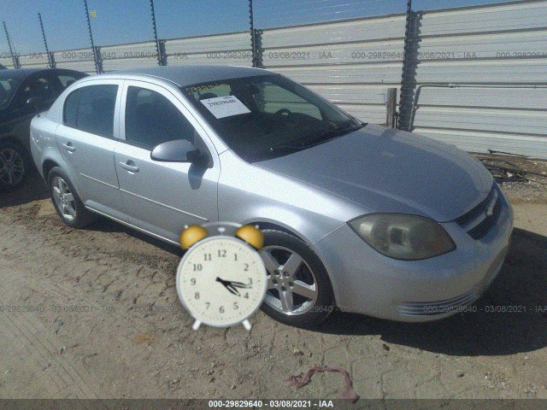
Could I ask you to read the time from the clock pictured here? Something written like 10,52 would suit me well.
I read 4,17
